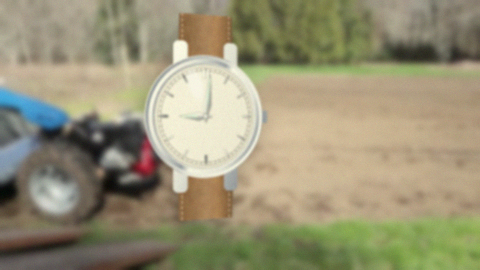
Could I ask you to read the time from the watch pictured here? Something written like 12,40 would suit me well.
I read 9,01
